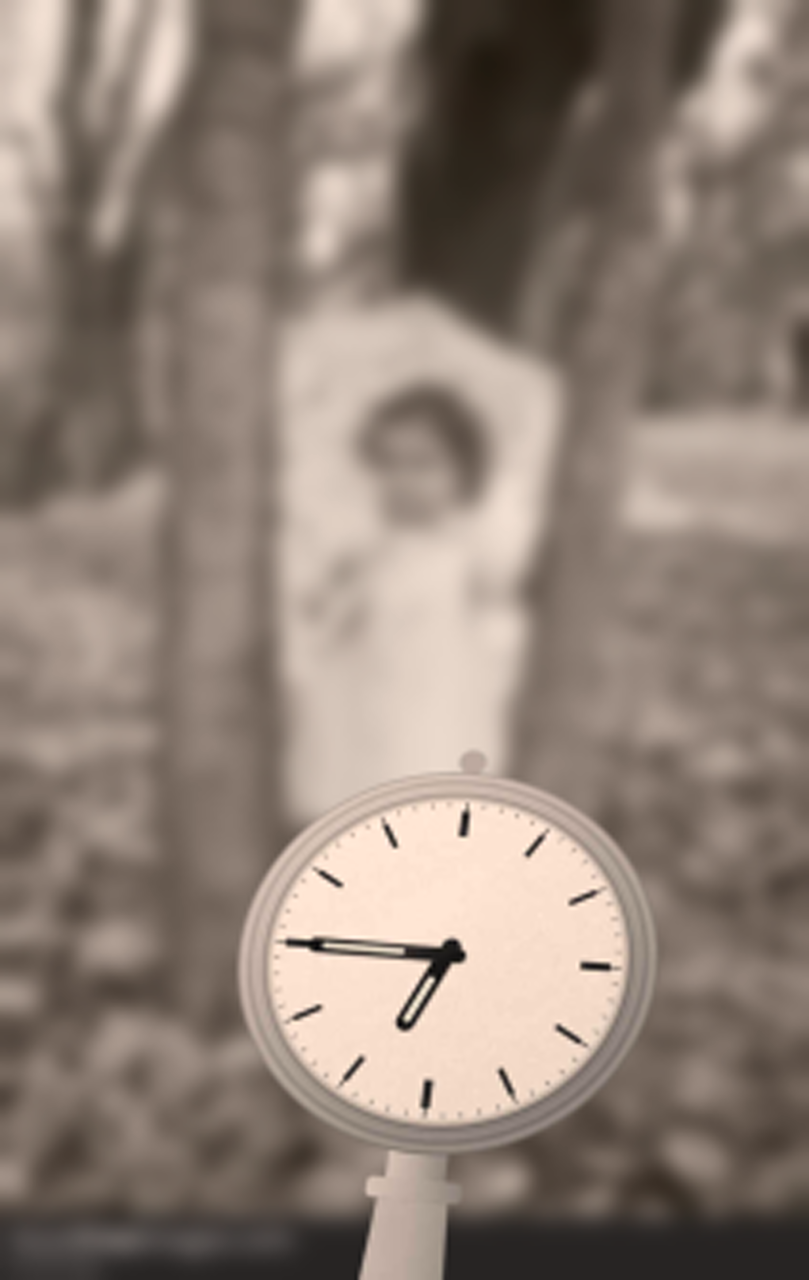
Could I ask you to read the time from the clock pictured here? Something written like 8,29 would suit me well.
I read 6,45
